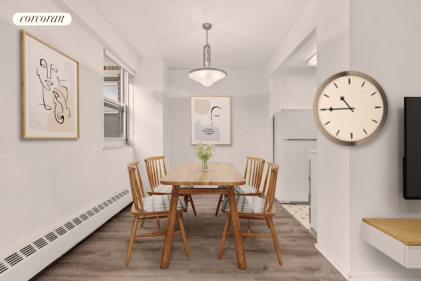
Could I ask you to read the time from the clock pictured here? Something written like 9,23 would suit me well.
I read 10,45
